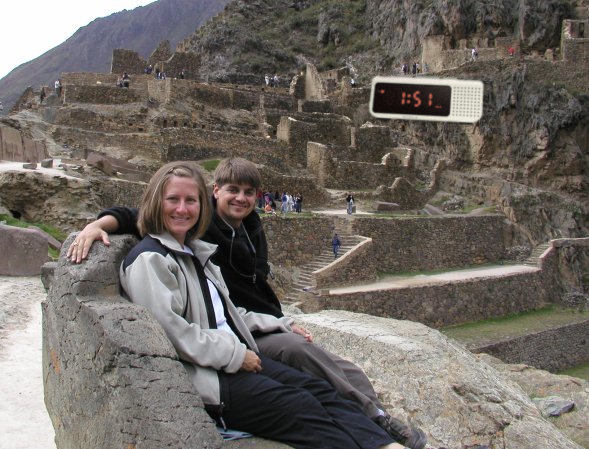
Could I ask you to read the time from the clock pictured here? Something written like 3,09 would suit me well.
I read 1,51
